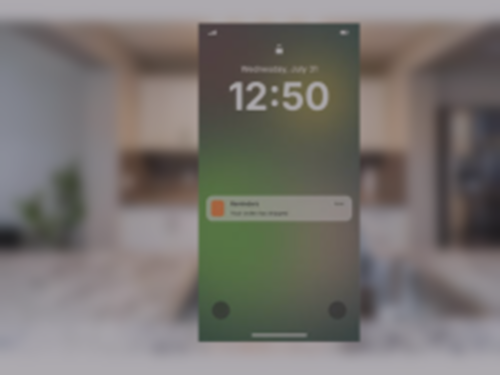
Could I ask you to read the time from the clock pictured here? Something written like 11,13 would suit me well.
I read 12,50
